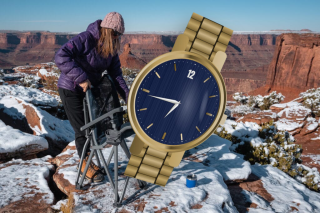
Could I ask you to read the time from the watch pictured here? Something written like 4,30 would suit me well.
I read 6,44
